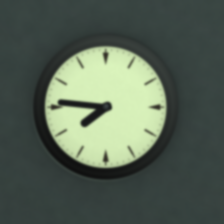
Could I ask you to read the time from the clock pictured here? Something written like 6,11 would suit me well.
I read 7,46
